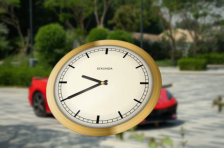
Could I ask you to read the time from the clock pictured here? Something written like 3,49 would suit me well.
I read 9,40
